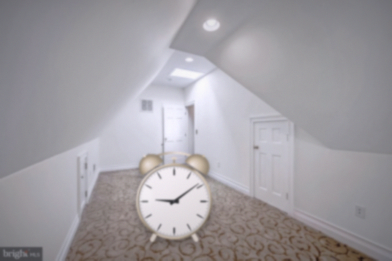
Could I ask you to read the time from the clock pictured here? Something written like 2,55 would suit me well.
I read 9,09
